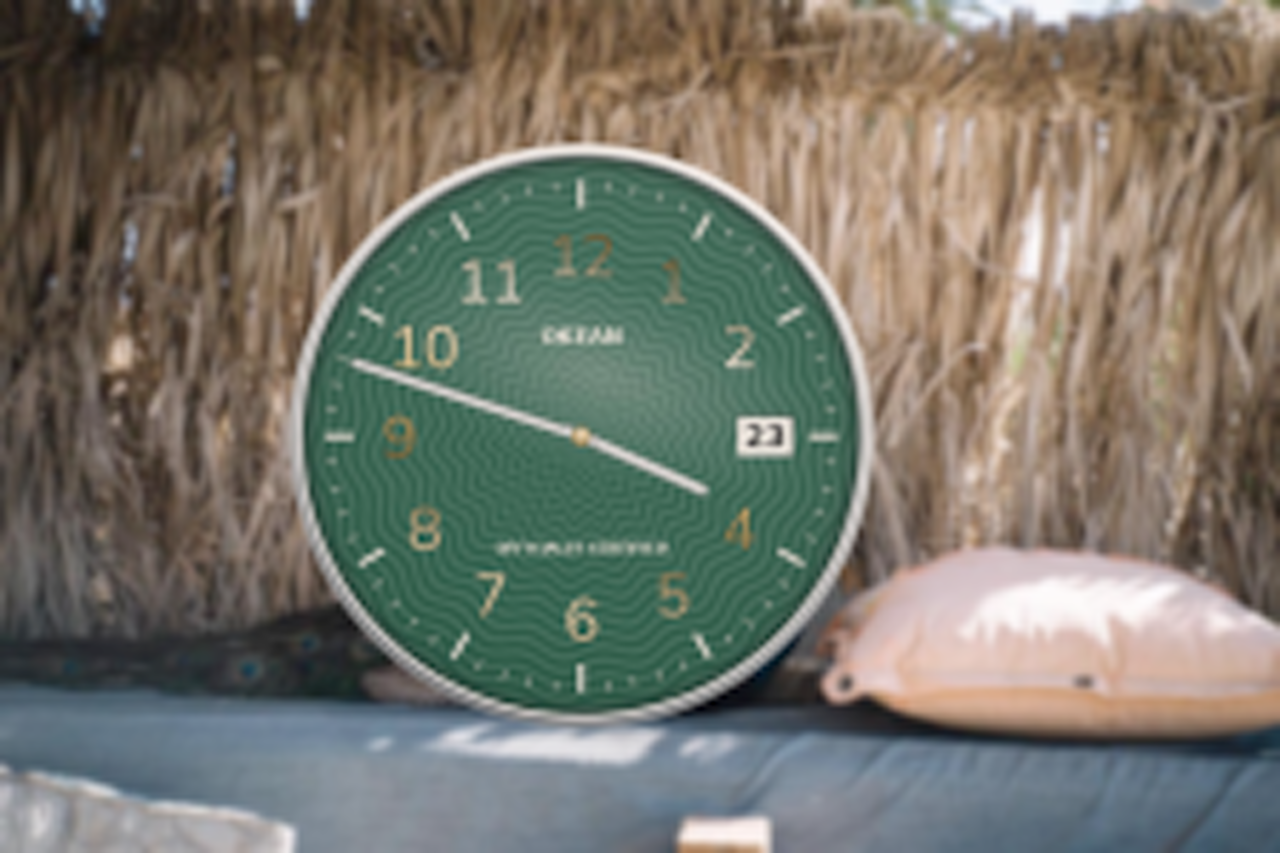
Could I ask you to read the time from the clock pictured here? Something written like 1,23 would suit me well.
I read 3,48
